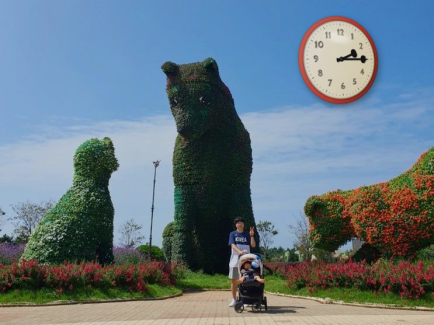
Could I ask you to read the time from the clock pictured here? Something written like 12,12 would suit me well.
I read 2,15
